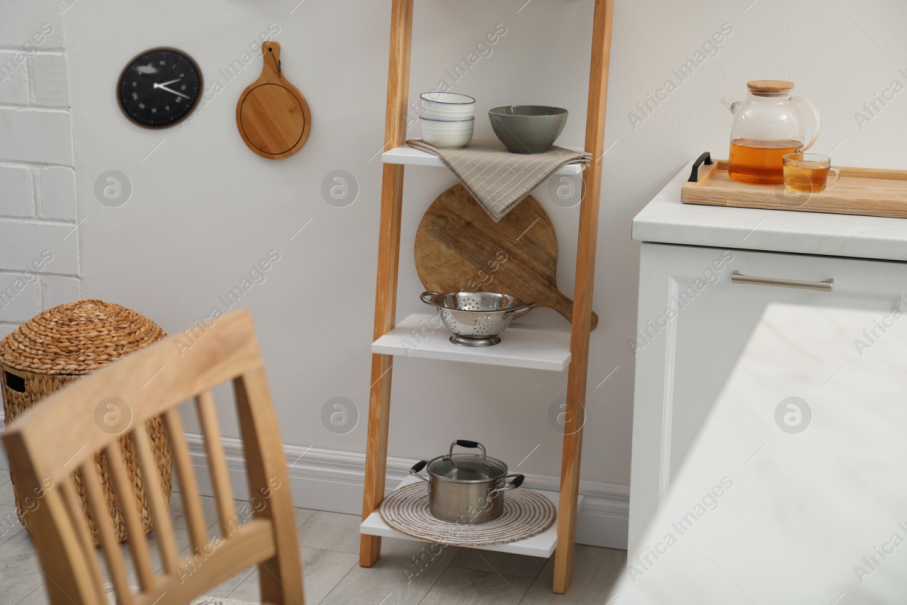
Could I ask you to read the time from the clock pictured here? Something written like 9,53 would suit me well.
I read 2,18
